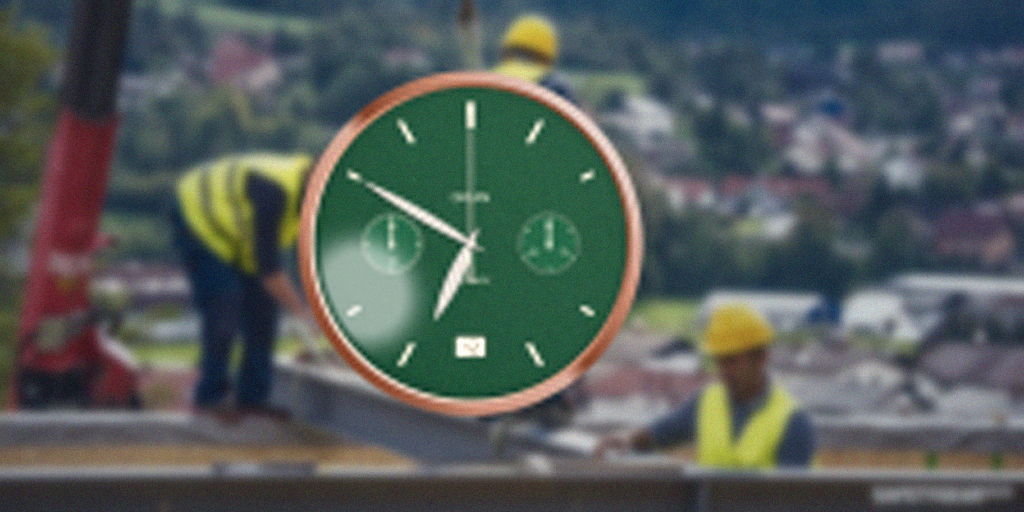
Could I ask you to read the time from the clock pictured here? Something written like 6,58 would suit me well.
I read 6,50
